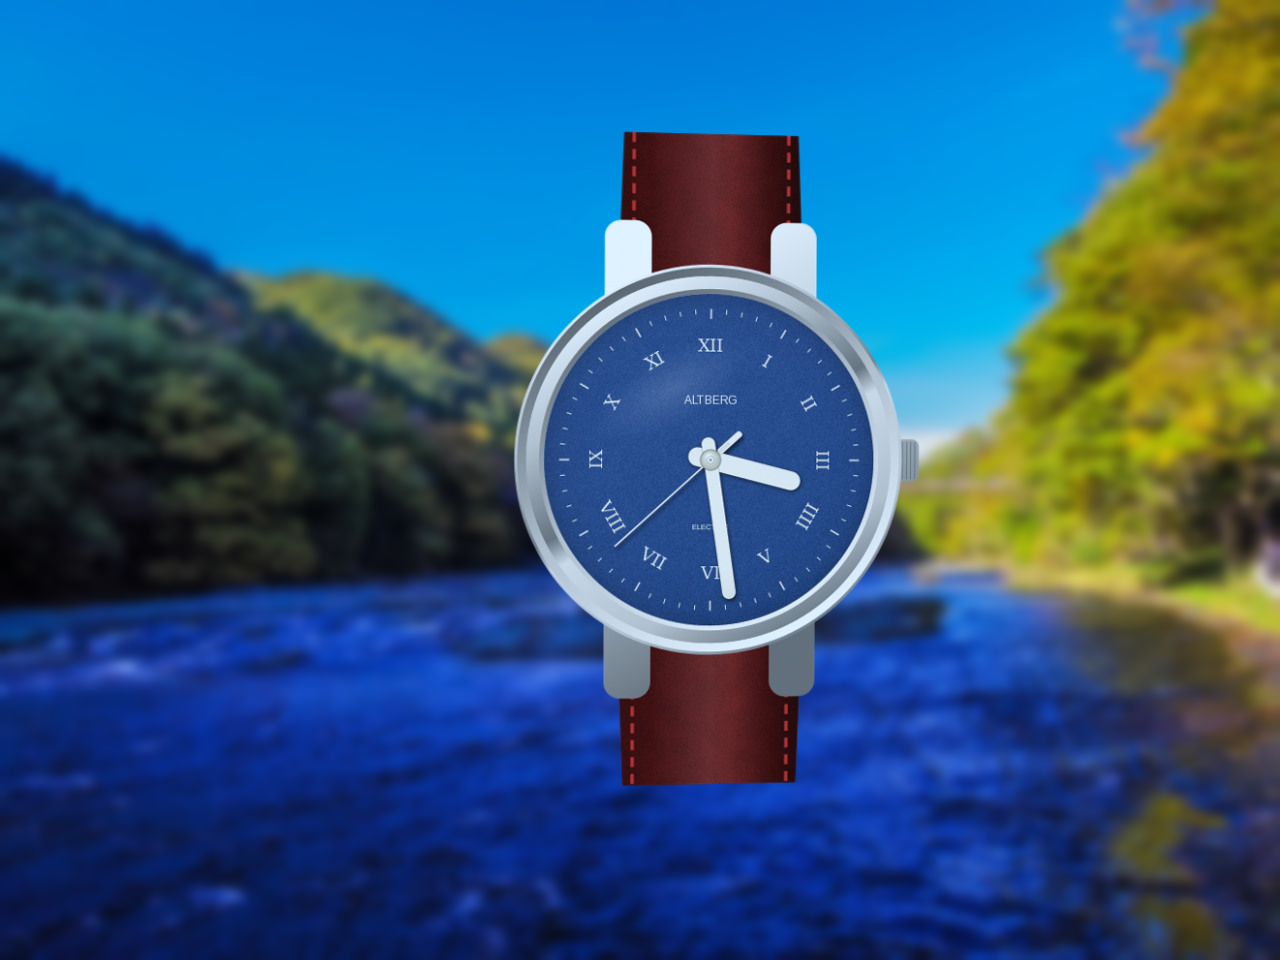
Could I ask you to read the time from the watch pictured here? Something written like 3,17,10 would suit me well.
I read 3,28,38
